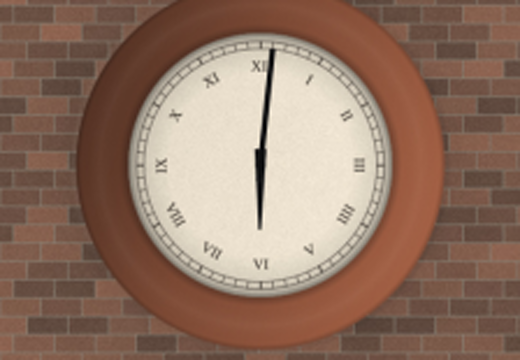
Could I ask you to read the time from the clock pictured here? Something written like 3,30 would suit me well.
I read 6,01
